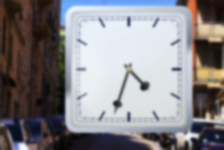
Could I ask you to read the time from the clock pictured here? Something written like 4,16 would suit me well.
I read 4,33
